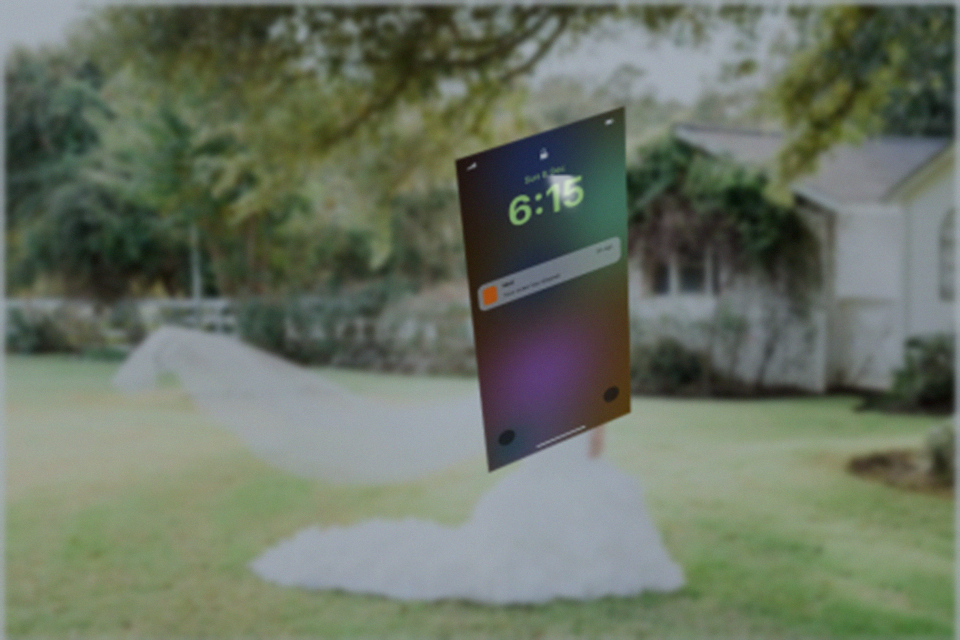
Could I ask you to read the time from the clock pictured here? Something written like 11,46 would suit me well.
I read 6,15
